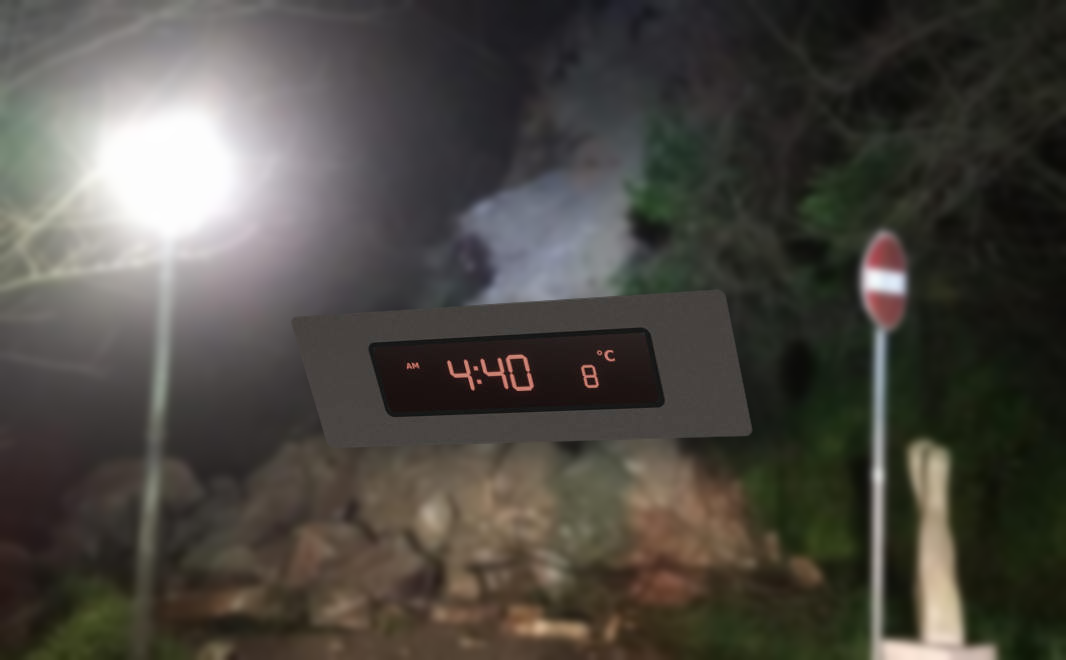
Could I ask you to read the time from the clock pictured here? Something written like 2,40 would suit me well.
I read 4,40
